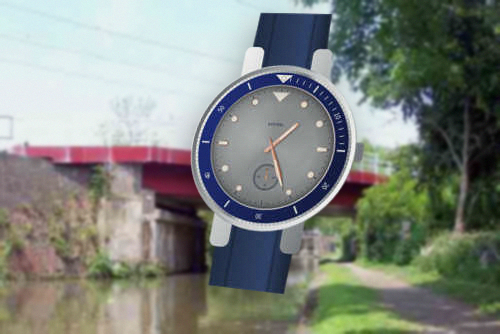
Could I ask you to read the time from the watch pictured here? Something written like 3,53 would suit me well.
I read 1,26
